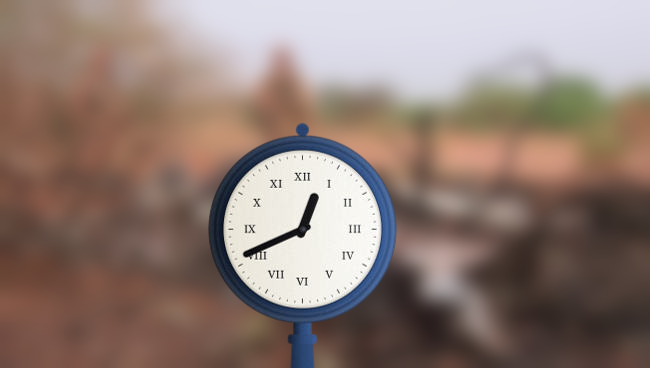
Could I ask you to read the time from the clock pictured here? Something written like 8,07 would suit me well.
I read 12,41
